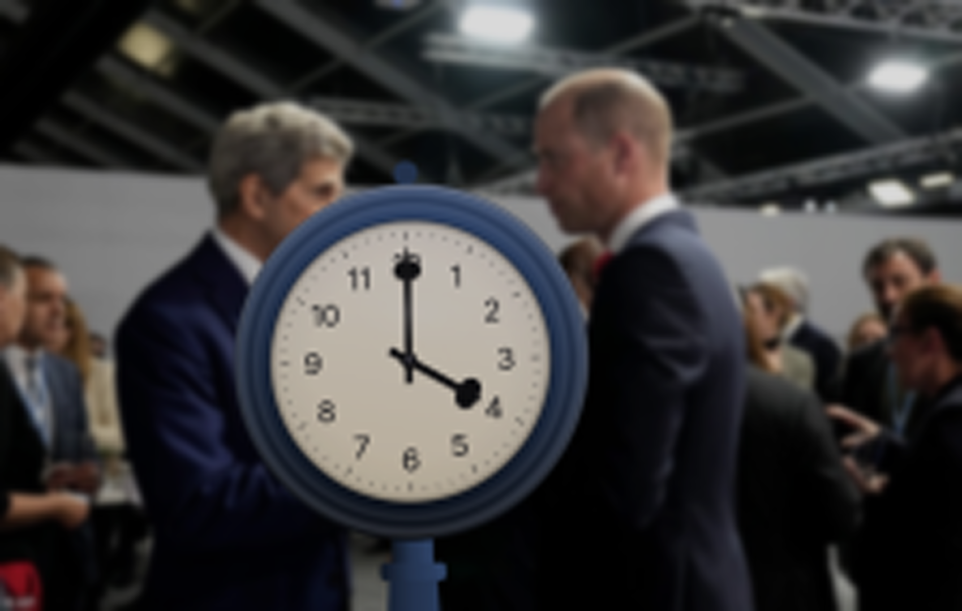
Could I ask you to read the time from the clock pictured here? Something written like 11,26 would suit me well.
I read 4,00
